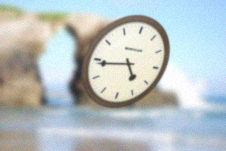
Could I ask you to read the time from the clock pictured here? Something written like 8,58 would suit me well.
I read 4,44
